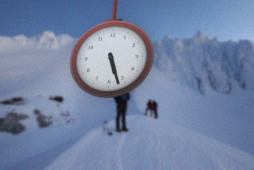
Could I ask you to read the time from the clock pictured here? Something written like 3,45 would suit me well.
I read 5,27
